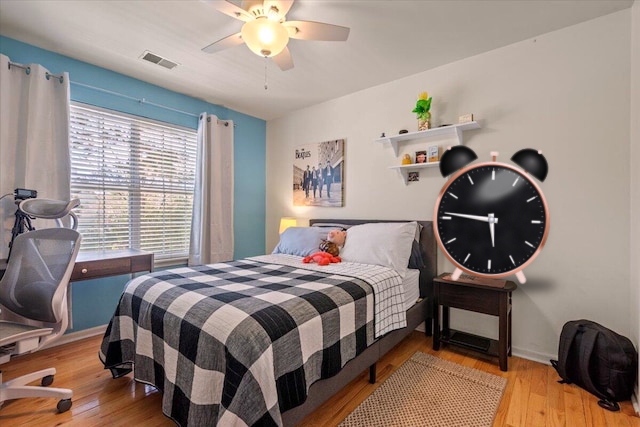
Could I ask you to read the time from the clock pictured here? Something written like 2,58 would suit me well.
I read 5,46
